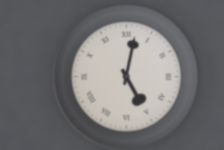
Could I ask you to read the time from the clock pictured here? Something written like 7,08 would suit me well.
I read 5,02
